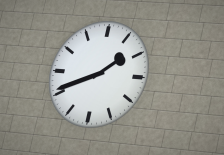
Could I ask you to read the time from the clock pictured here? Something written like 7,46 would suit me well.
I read 1,41
